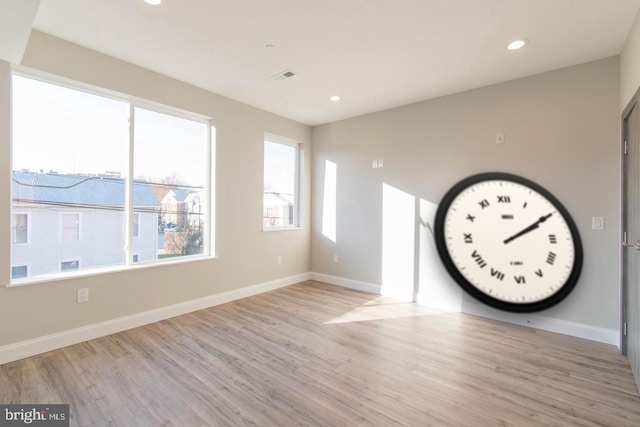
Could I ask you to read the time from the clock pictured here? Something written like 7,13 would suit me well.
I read 2,10
